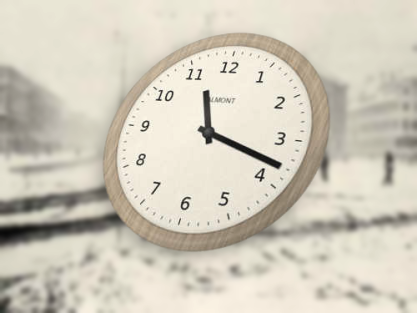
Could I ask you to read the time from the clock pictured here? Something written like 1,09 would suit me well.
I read 11,18
